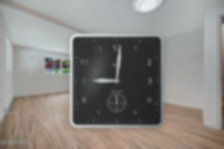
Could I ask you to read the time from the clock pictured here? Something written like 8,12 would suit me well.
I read 9,01
